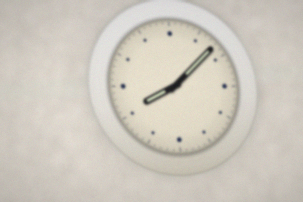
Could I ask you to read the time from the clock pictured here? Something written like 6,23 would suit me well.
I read 8,08
